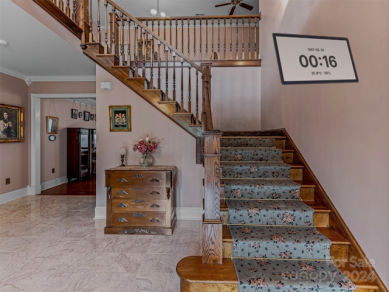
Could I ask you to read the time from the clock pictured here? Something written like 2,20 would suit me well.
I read 0,16
